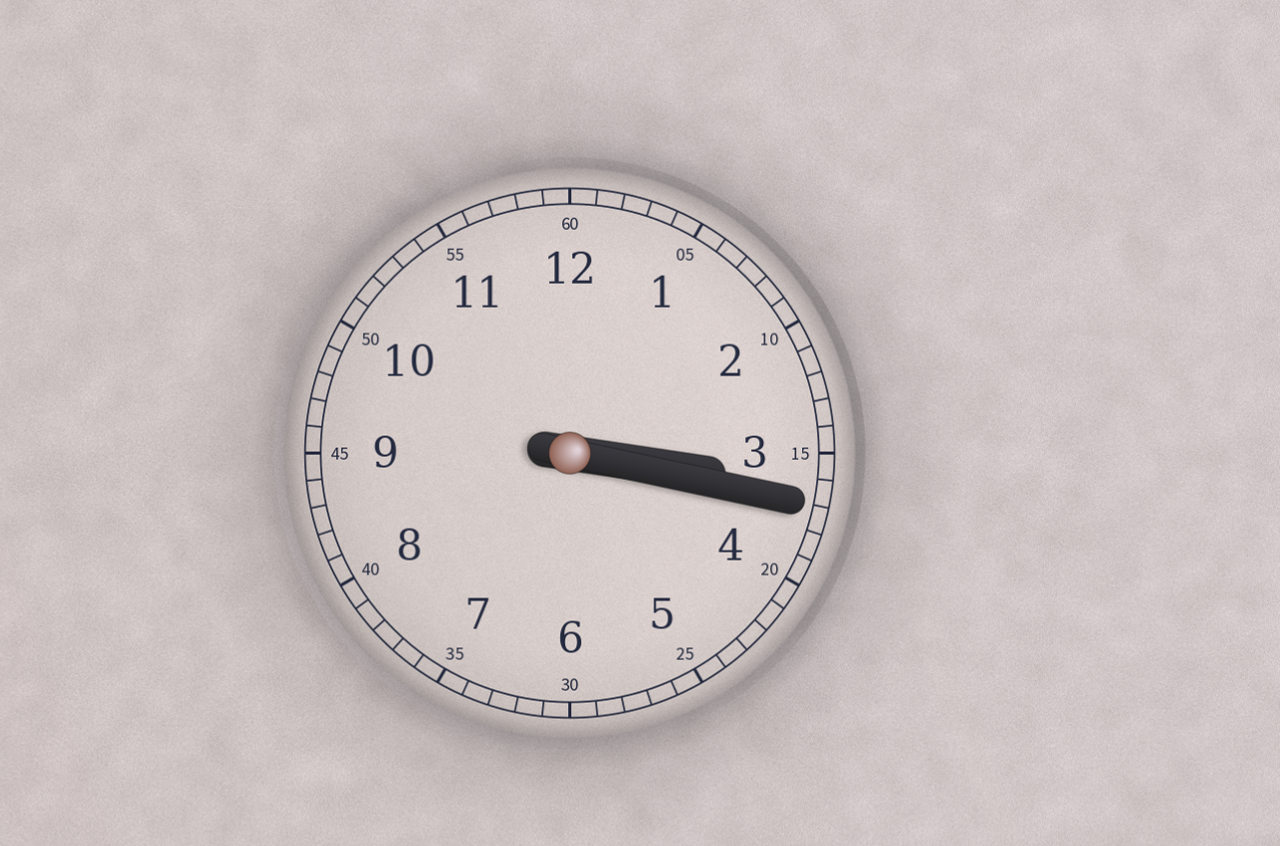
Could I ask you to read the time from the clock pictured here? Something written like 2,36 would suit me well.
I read 3,17
